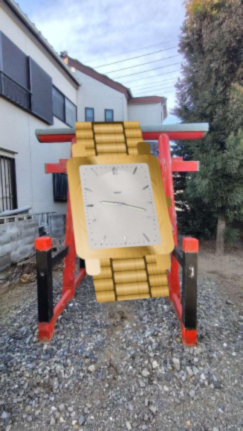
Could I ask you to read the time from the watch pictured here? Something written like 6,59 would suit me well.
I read 9,18
